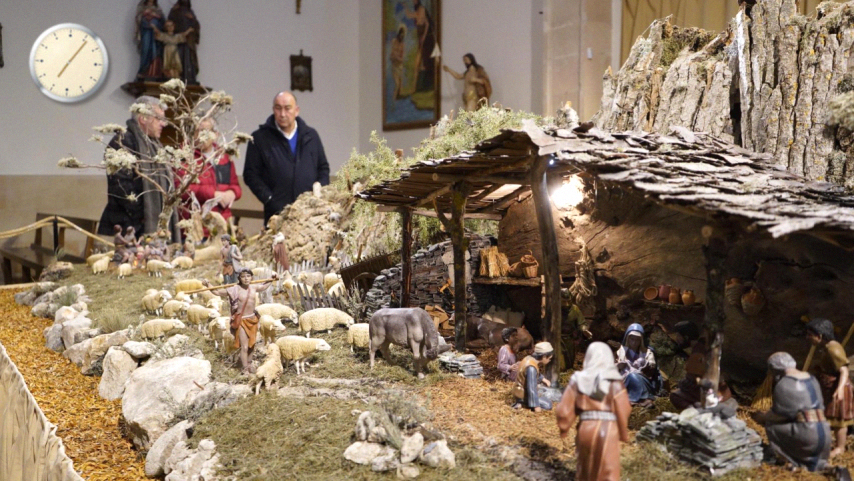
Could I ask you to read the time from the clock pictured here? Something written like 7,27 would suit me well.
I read 7,06
